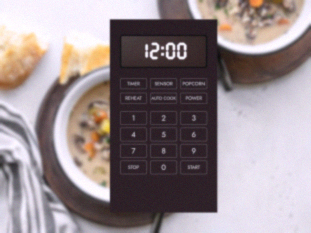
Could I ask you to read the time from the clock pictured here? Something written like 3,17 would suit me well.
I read 12,00
